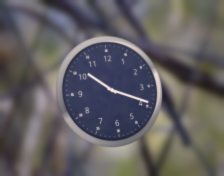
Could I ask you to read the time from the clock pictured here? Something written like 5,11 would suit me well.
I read 10,19
